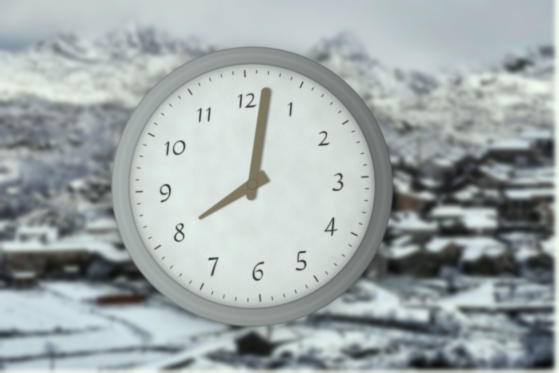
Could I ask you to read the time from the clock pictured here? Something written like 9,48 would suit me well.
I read 8,02
